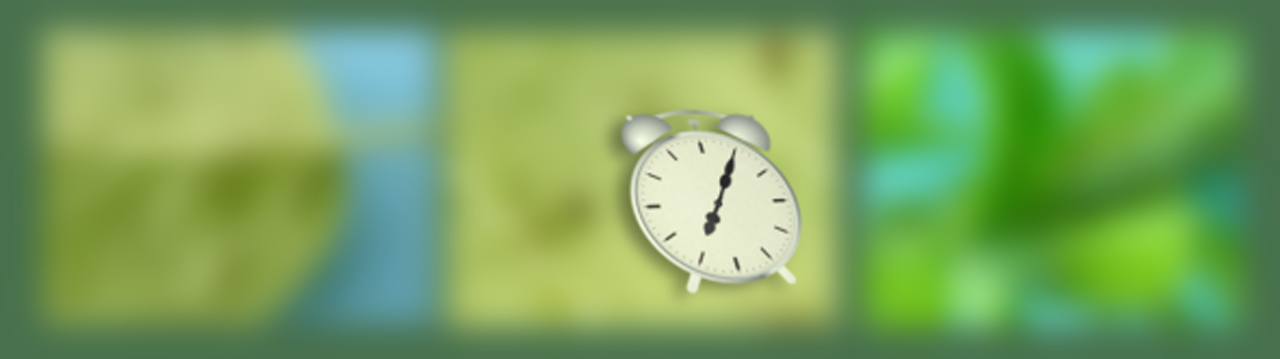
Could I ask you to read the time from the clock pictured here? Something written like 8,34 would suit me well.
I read 7,05
